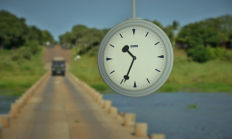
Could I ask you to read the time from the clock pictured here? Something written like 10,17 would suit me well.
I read 10,34
